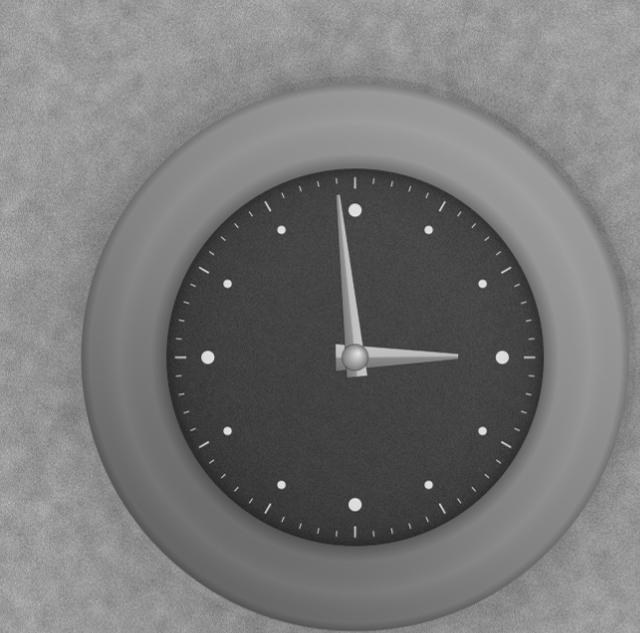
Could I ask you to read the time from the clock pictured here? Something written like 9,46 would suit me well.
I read 2,59
